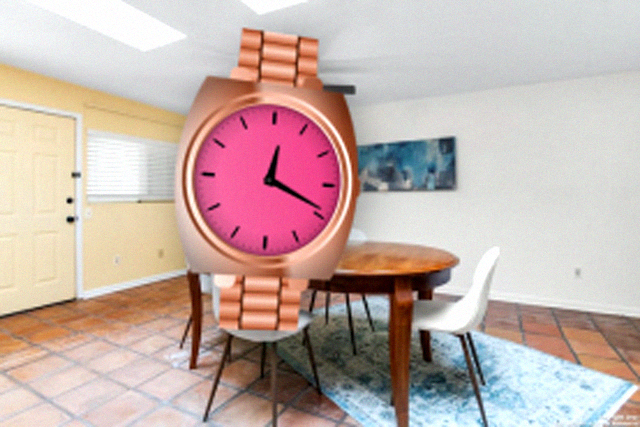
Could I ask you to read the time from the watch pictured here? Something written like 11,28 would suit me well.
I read 12,19
